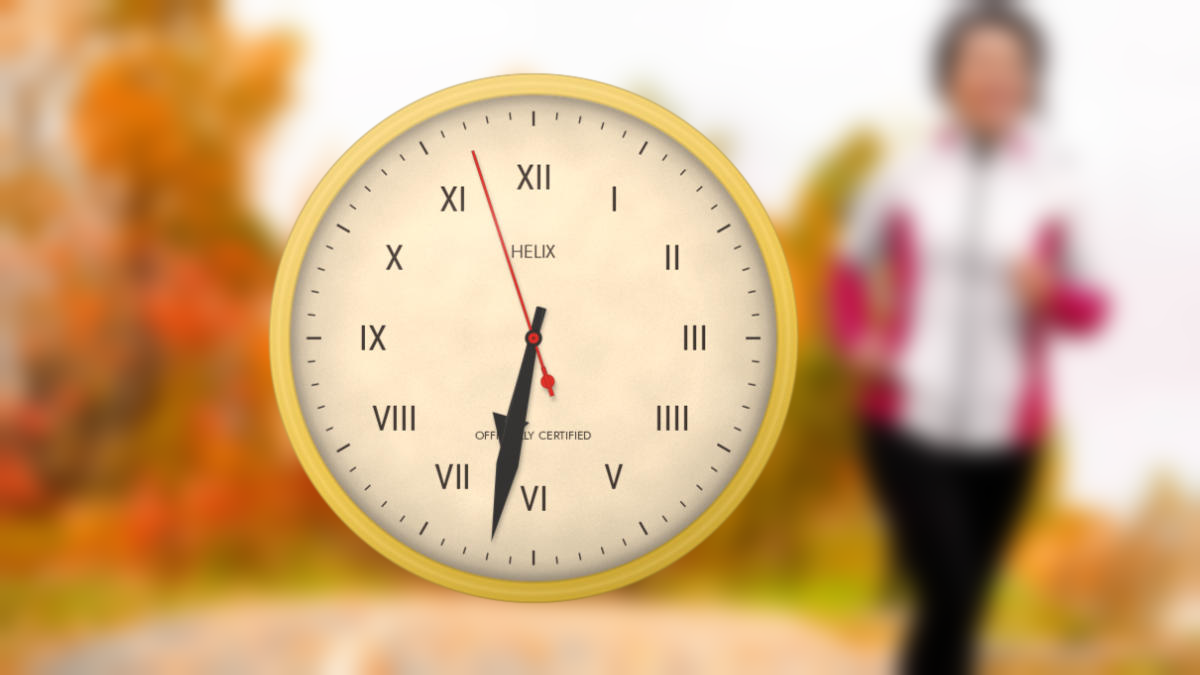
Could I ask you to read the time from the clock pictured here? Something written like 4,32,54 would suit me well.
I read 6,31,57
